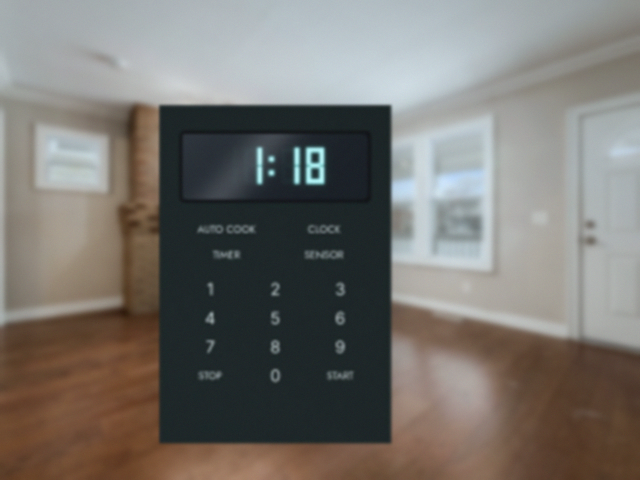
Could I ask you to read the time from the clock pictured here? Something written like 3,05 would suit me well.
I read 1,18
